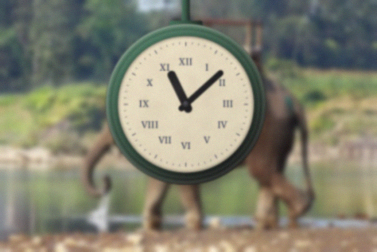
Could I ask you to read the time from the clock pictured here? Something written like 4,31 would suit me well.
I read 11,08
